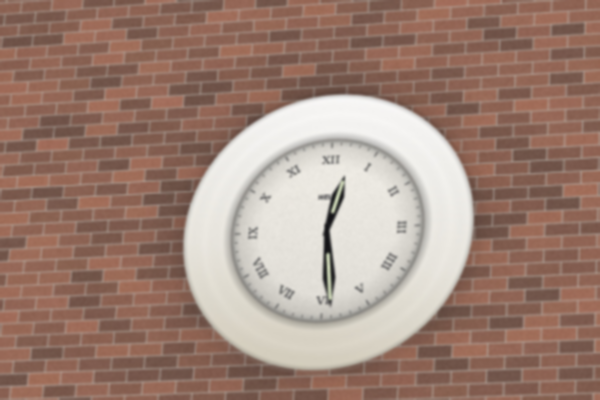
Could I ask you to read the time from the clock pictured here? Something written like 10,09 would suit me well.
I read 12,29
